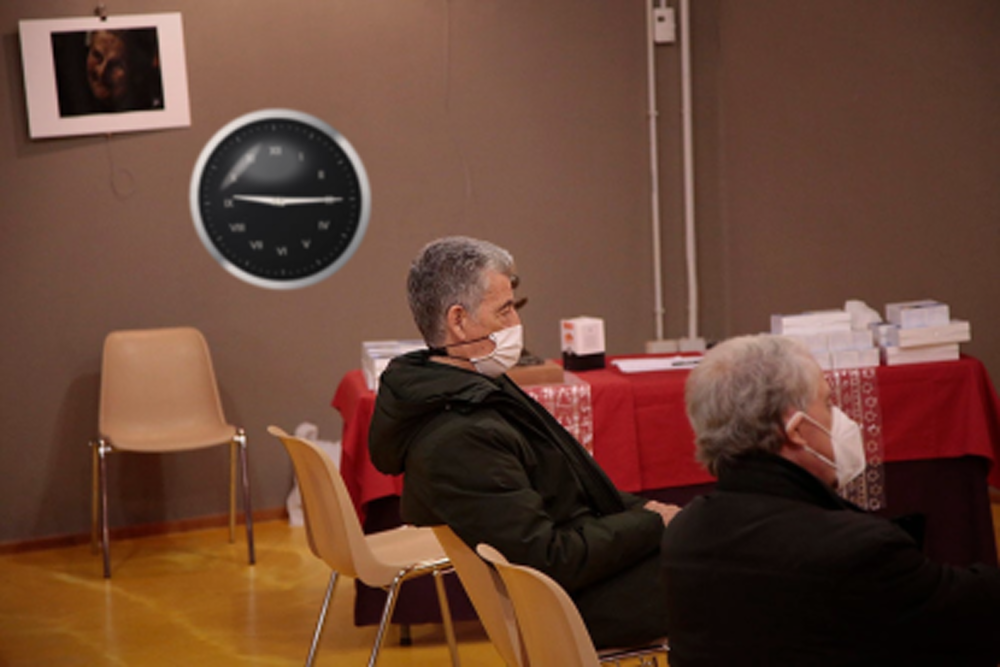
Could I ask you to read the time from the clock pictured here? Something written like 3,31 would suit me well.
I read 9,15
